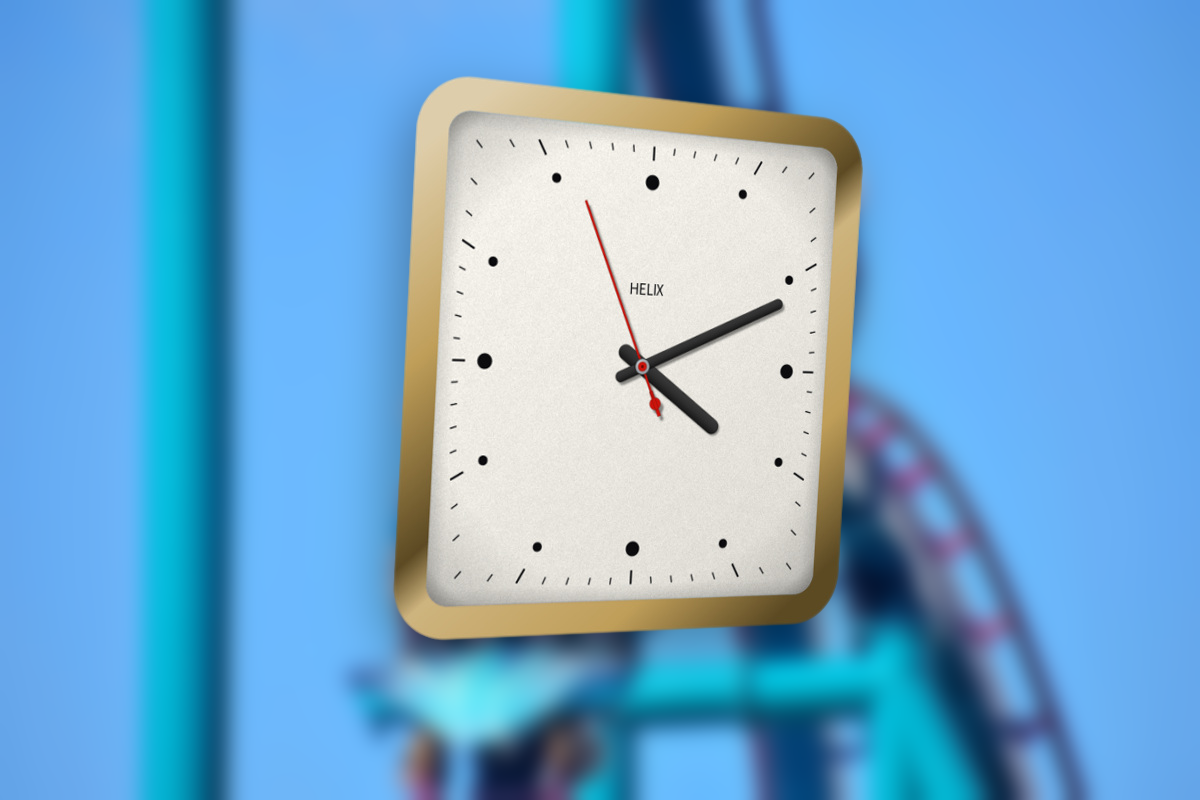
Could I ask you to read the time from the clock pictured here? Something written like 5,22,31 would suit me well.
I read 4,10,56
